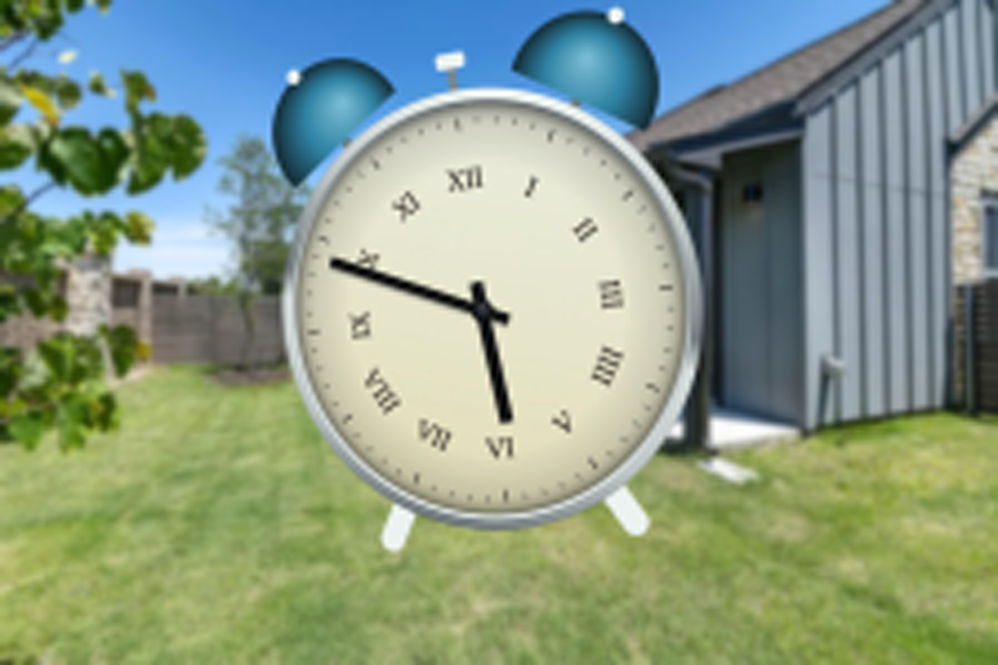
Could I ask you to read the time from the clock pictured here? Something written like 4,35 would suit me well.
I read 5,49
